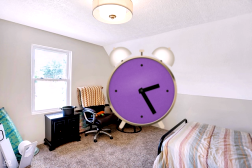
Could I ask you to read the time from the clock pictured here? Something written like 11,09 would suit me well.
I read 2,25
